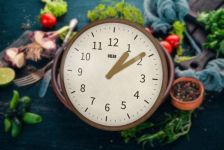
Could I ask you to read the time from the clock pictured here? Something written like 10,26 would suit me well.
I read 1,09
